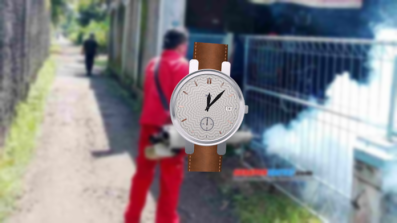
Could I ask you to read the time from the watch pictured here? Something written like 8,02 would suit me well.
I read 12,07
